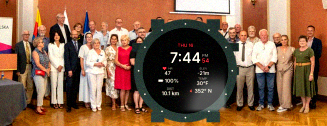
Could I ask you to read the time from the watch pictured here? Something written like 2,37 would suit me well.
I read 7,44
